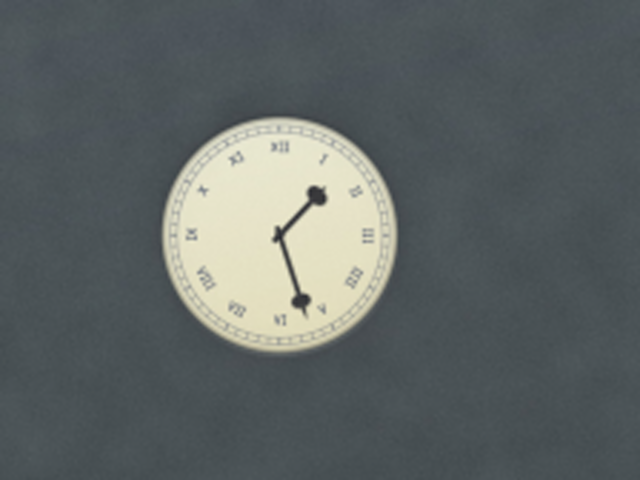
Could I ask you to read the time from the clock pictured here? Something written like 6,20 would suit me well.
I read 1,27
